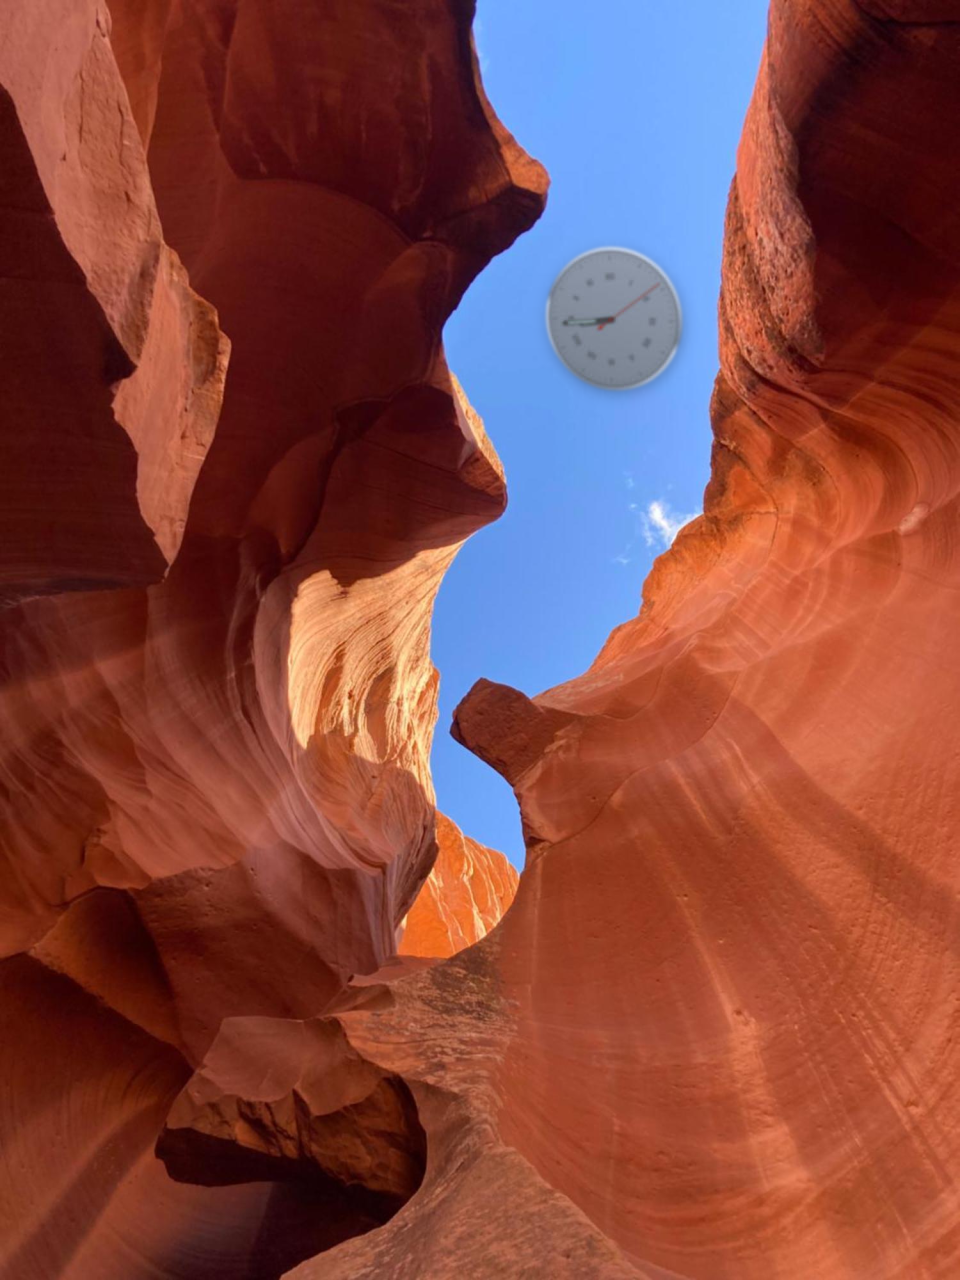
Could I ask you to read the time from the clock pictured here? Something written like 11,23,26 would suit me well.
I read 8,44,09
